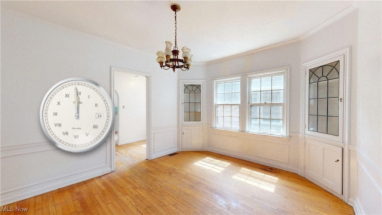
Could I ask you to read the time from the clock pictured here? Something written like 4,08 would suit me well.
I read 11,59
